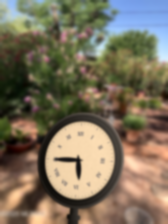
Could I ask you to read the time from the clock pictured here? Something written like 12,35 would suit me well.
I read 5,45
